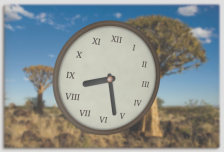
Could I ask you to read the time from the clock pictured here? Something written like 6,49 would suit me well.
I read 8,27
